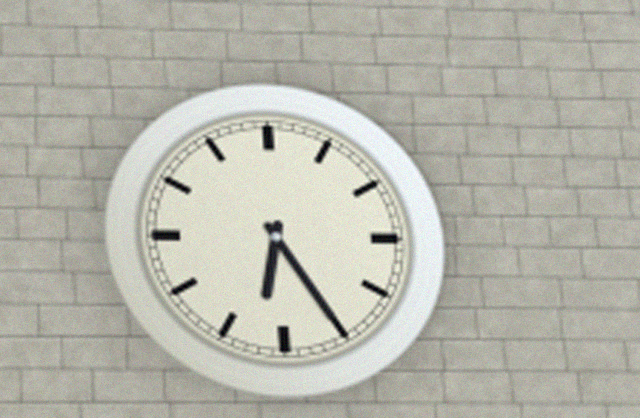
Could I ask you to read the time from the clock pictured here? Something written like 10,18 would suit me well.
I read 6,25
